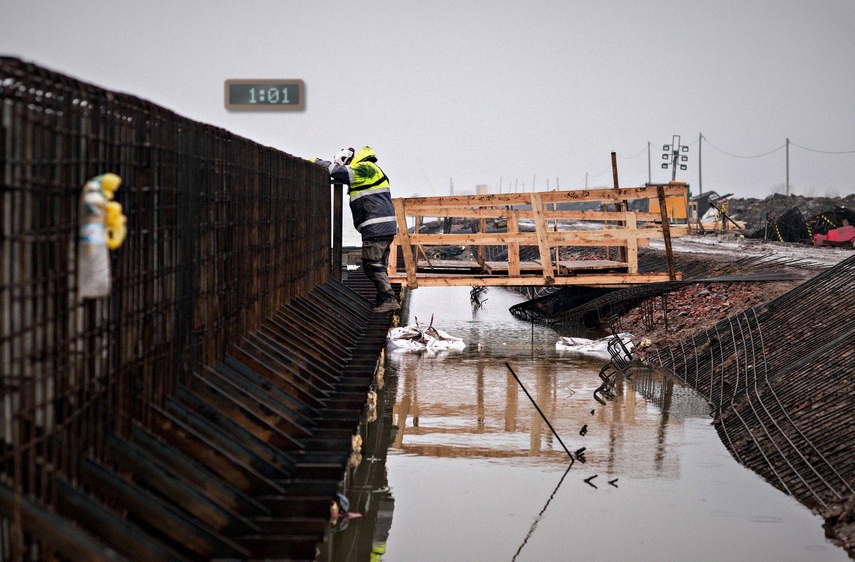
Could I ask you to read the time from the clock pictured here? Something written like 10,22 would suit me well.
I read 1,01
